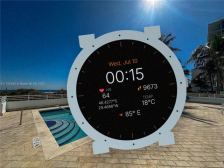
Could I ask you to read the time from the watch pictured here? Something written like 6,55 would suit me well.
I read 0,15
